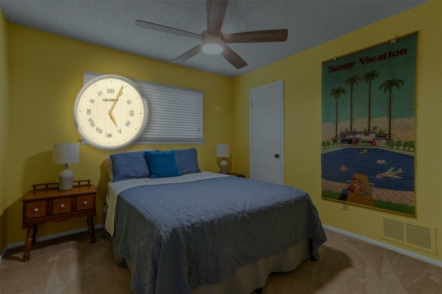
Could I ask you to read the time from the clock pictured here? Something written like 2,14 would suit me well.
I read 5,04
